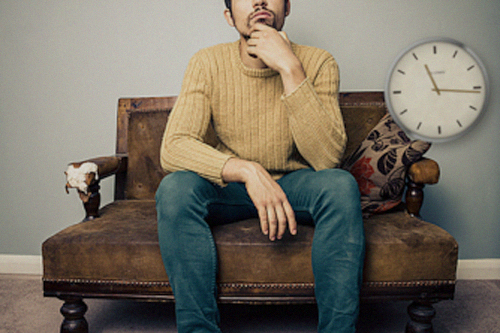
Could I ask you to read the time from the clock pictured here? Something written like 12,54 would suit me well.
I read 11,16
